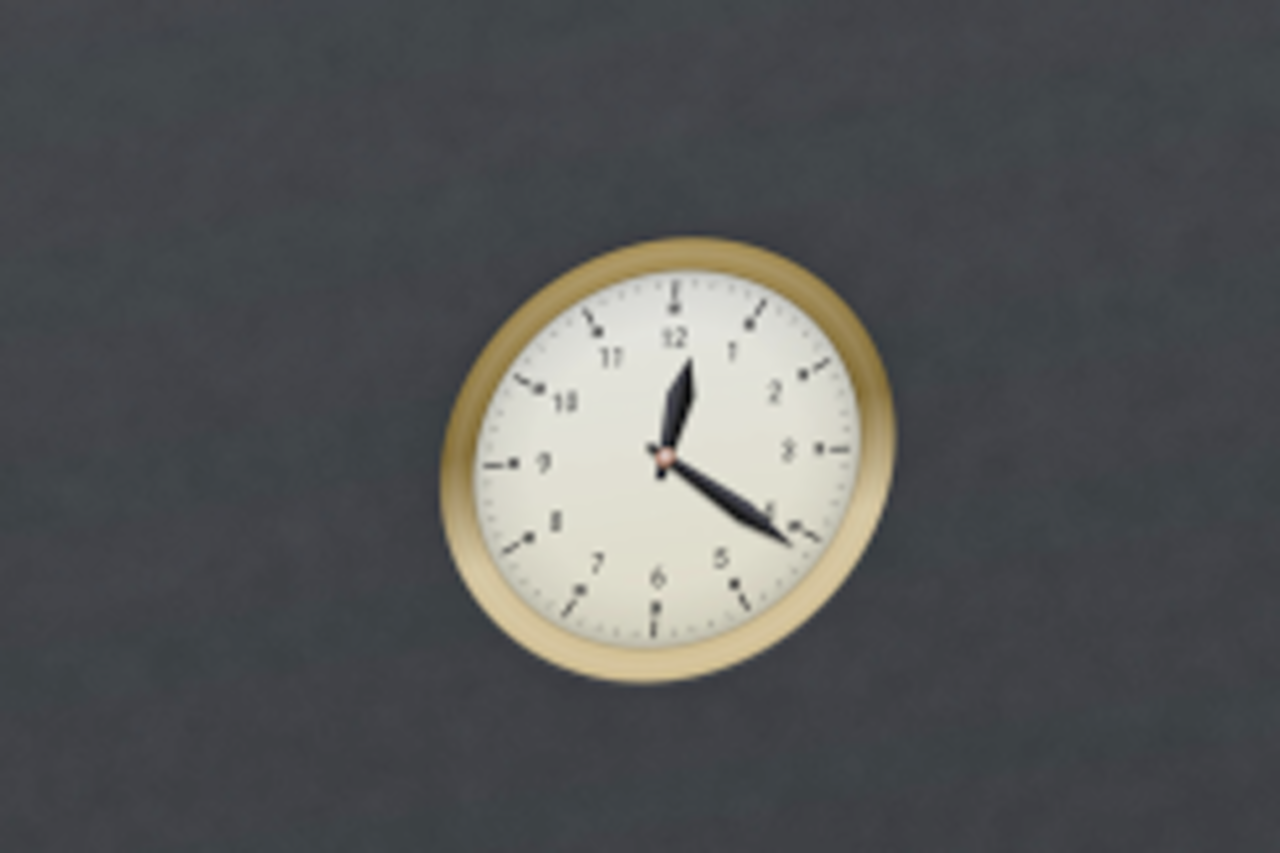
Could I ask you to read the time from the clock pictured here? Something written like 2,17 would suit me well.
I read 12,21
